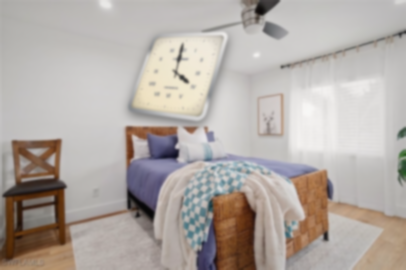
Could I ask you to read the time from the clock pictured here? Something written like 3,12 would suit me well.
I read 3,59
